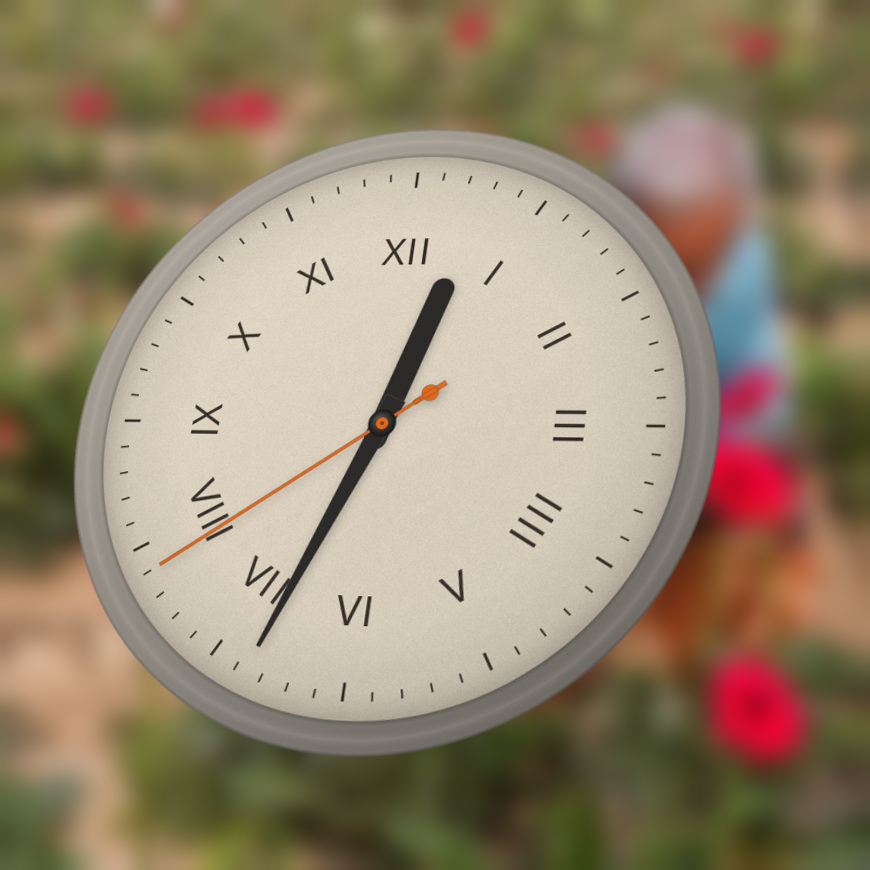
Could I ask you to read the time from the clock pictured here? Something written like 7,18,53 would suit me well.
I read 12,33,39
